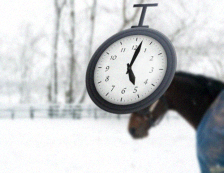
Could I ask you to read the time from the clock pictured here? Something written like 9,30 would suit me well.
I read 5,02
